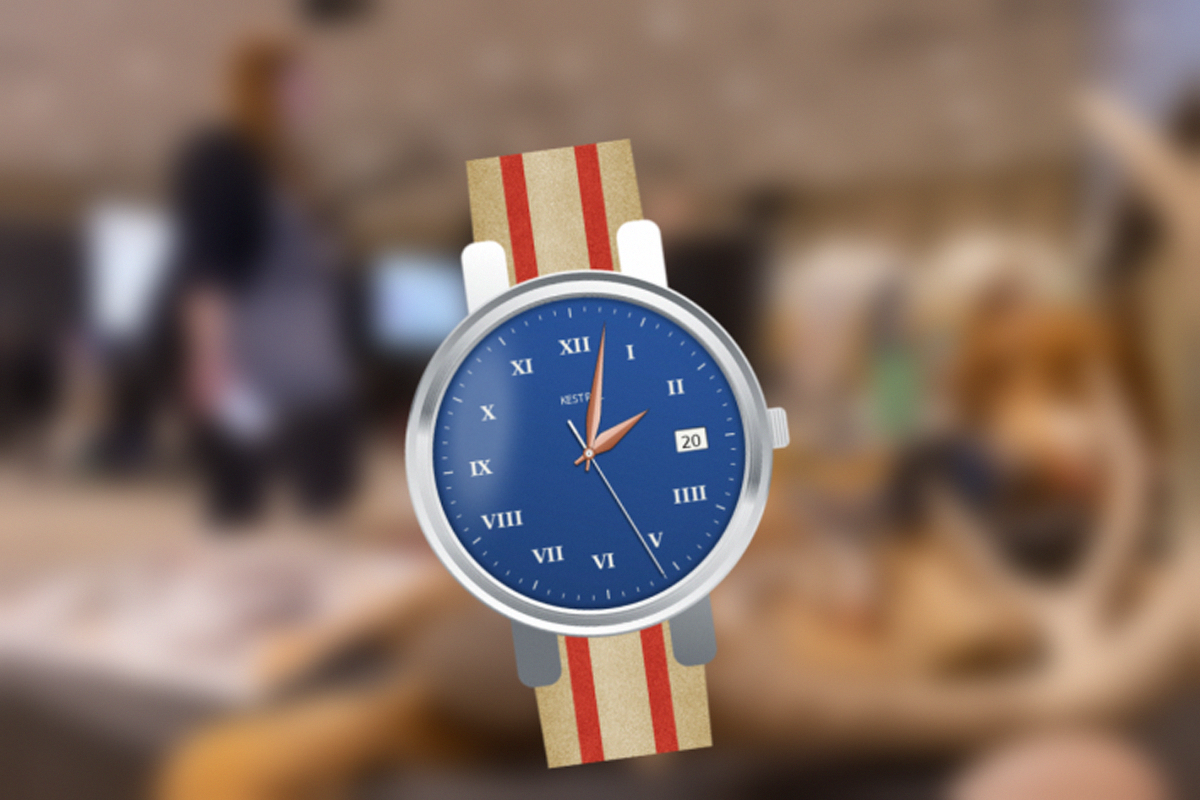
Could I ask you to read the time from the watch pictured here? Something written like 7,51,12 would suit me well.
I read 2,02,26
